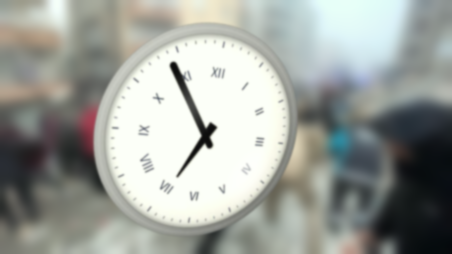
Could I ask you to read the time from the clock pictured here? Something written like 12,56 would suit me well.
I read 6,54
